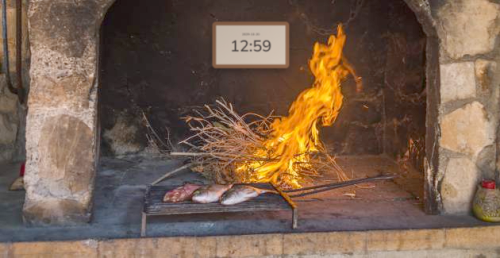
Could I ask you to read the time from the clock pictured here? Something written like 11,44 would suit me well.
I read 12,59
